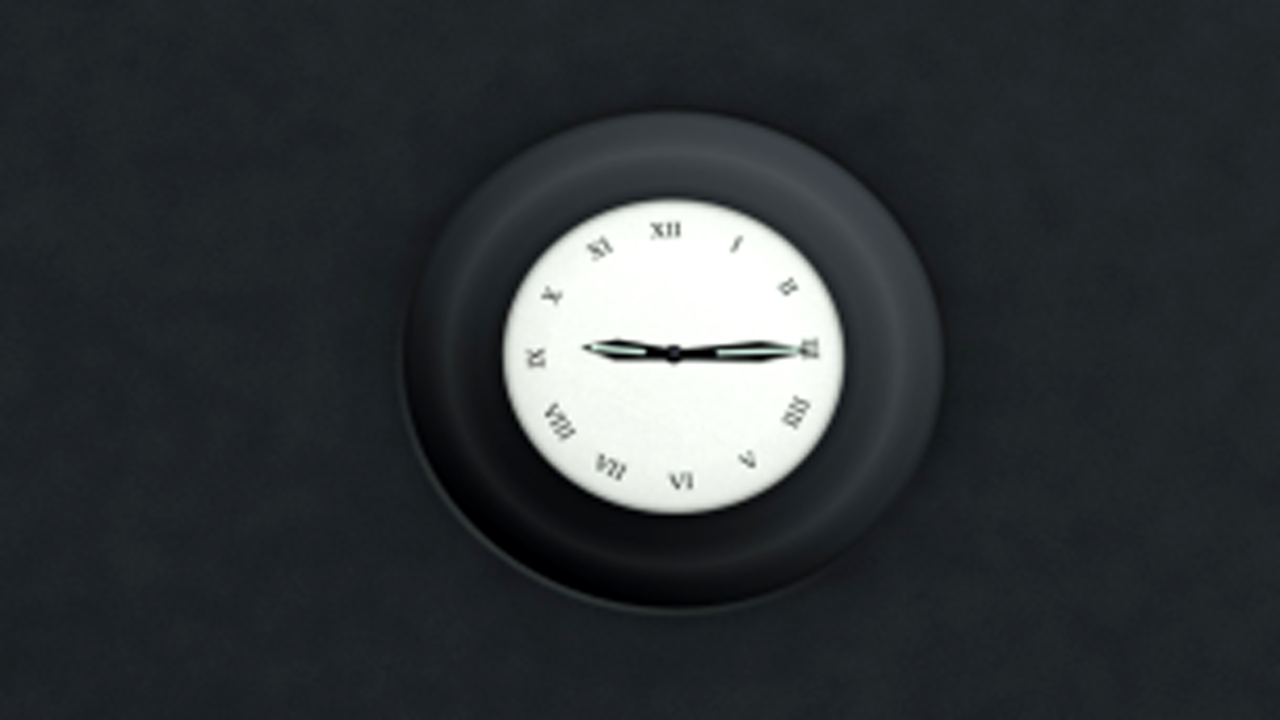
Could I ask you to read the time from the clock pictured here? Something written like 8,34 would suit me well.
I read 9,15
